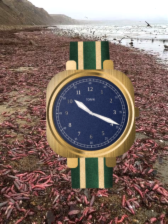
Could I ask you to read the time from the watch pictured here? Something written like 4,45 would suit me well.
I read 10,19
